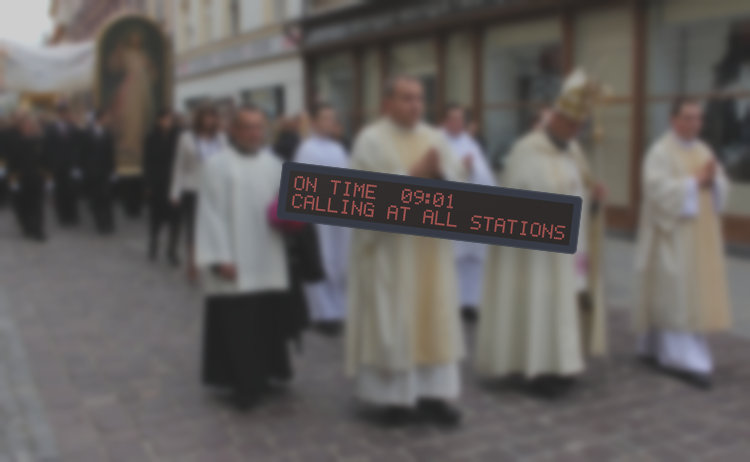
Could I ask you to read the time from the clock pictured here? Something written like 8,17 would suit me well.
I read 9,01
